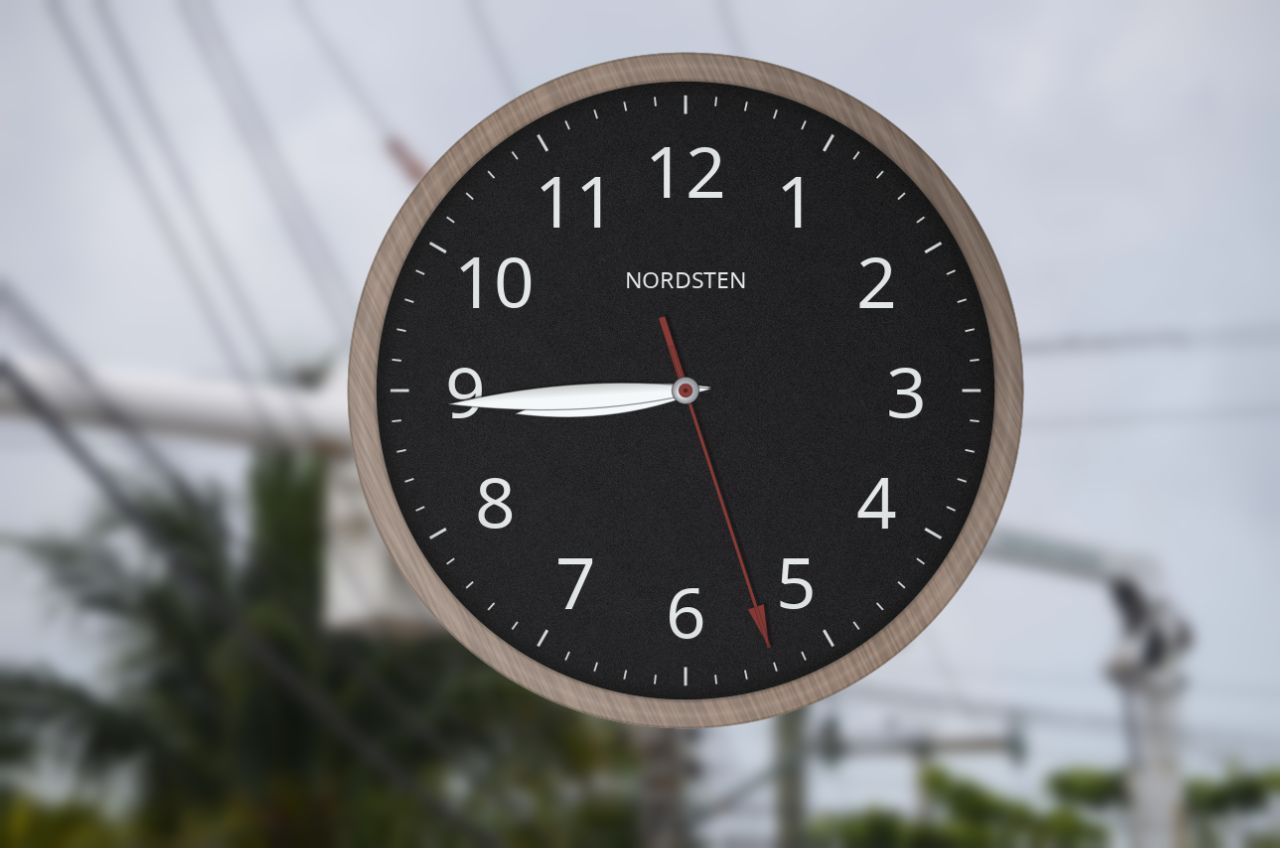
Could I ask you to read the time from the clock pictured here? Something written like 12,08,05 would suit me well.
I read 8,44,27
